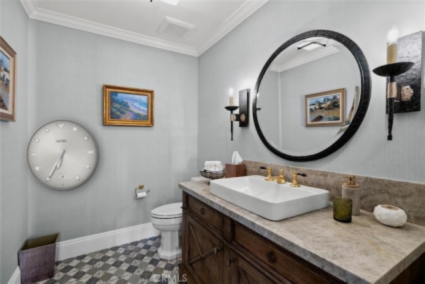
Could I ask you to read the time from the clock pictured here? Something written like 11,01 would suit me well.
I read 6,35
